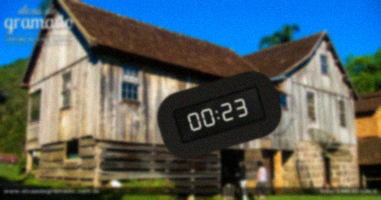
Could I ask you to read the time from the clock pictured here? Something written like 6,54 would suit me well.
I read 0,23
